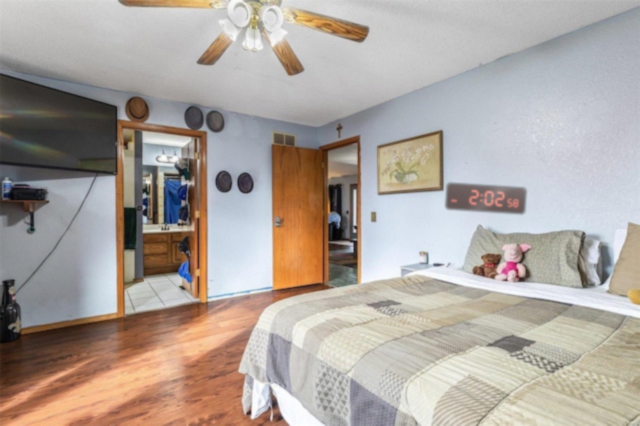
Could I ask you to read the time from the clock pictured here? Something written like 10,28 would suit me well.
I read 2,02
